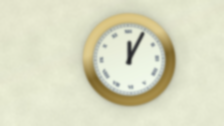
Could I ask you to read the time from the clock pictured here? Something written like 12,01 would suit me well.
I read 12,05
